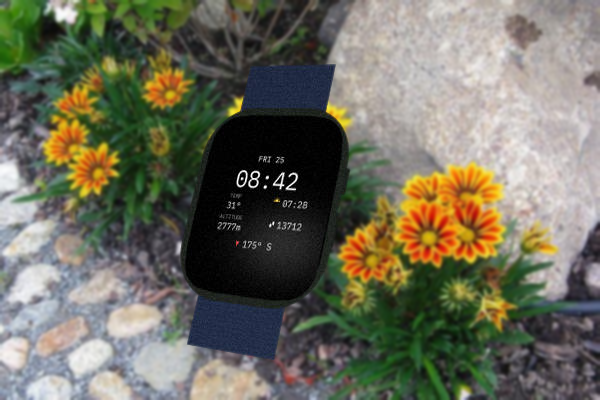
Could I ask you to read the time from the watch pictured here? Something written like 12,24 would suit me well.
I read 8,42
